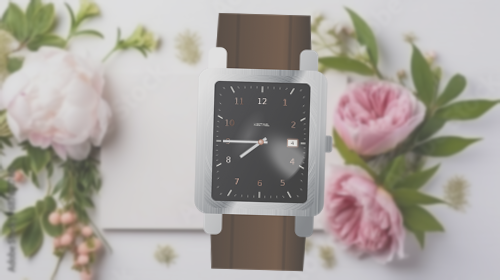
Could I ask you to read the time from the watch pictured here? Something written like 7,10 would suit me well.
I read 7,45
